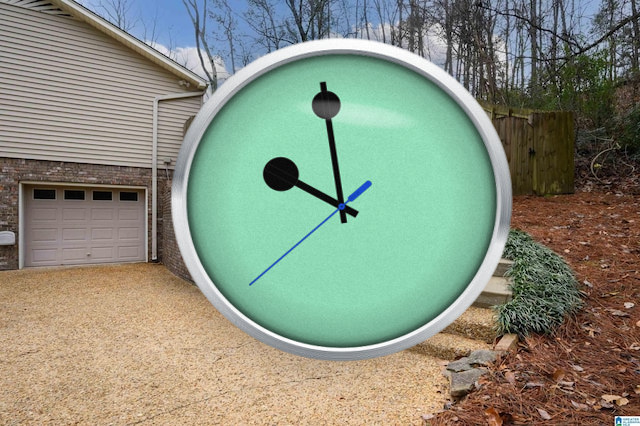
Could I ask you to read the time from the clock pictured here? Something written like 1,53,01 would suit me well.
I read 9,58,38
